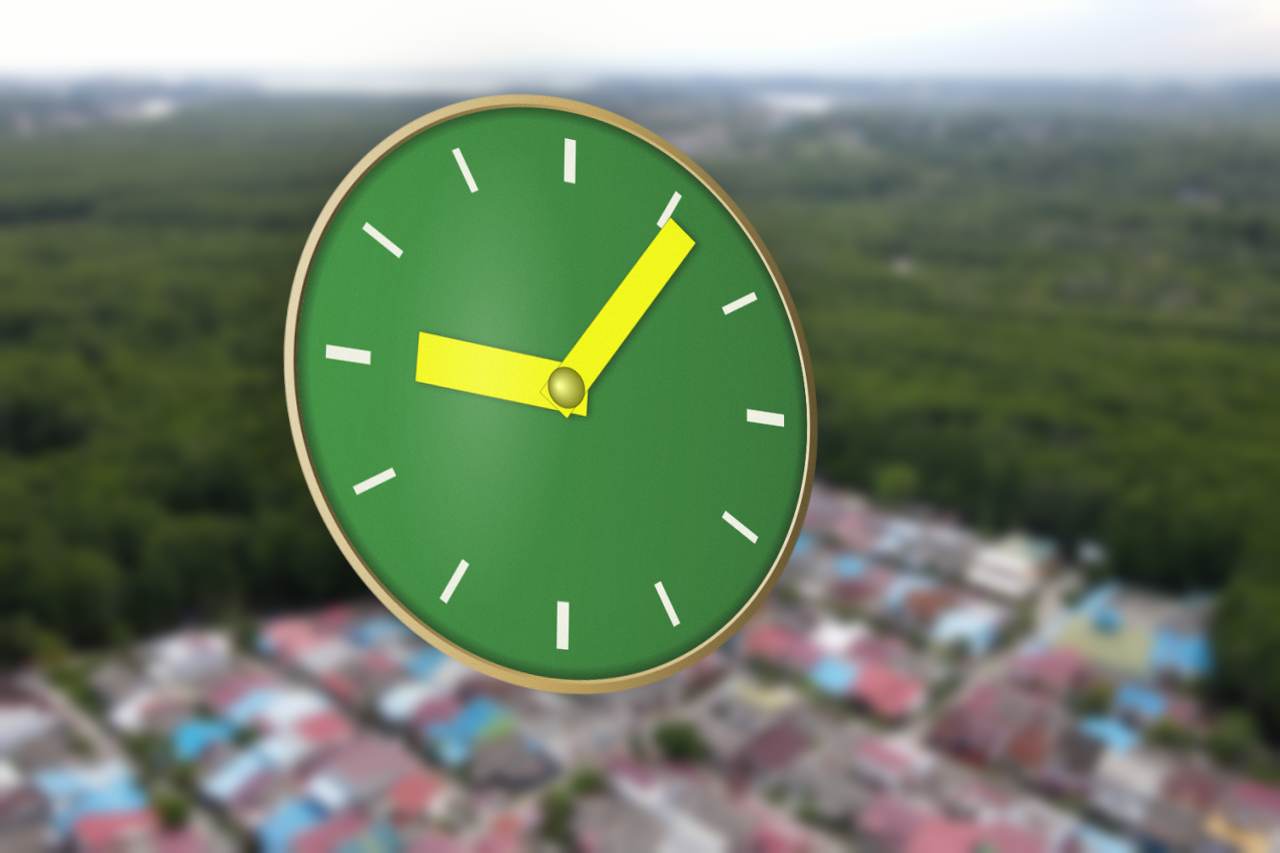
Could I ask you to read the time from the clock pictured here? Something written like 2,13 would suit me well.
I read 9,06
